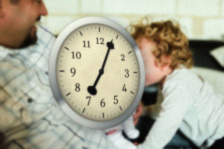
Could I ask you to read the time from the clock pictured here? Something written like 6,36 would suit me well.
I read 7,04
